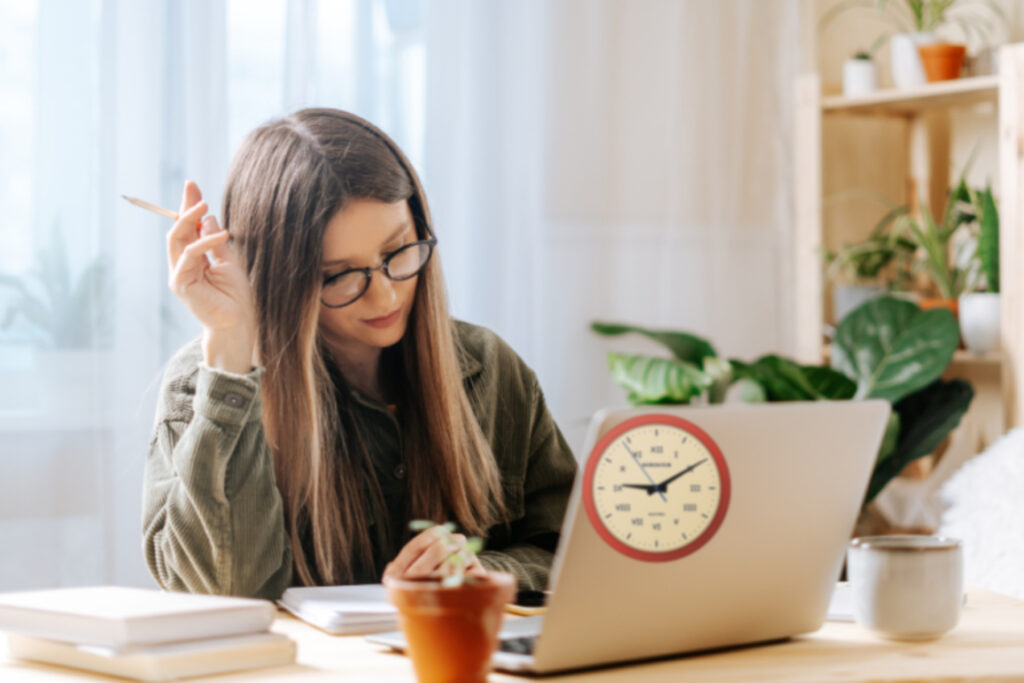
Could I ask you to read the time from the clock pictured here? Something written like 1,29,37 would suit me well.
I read 9,09,54
